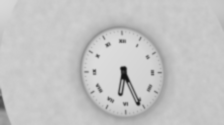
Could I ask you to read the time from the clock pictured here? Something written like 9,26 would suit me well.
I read 6,26
